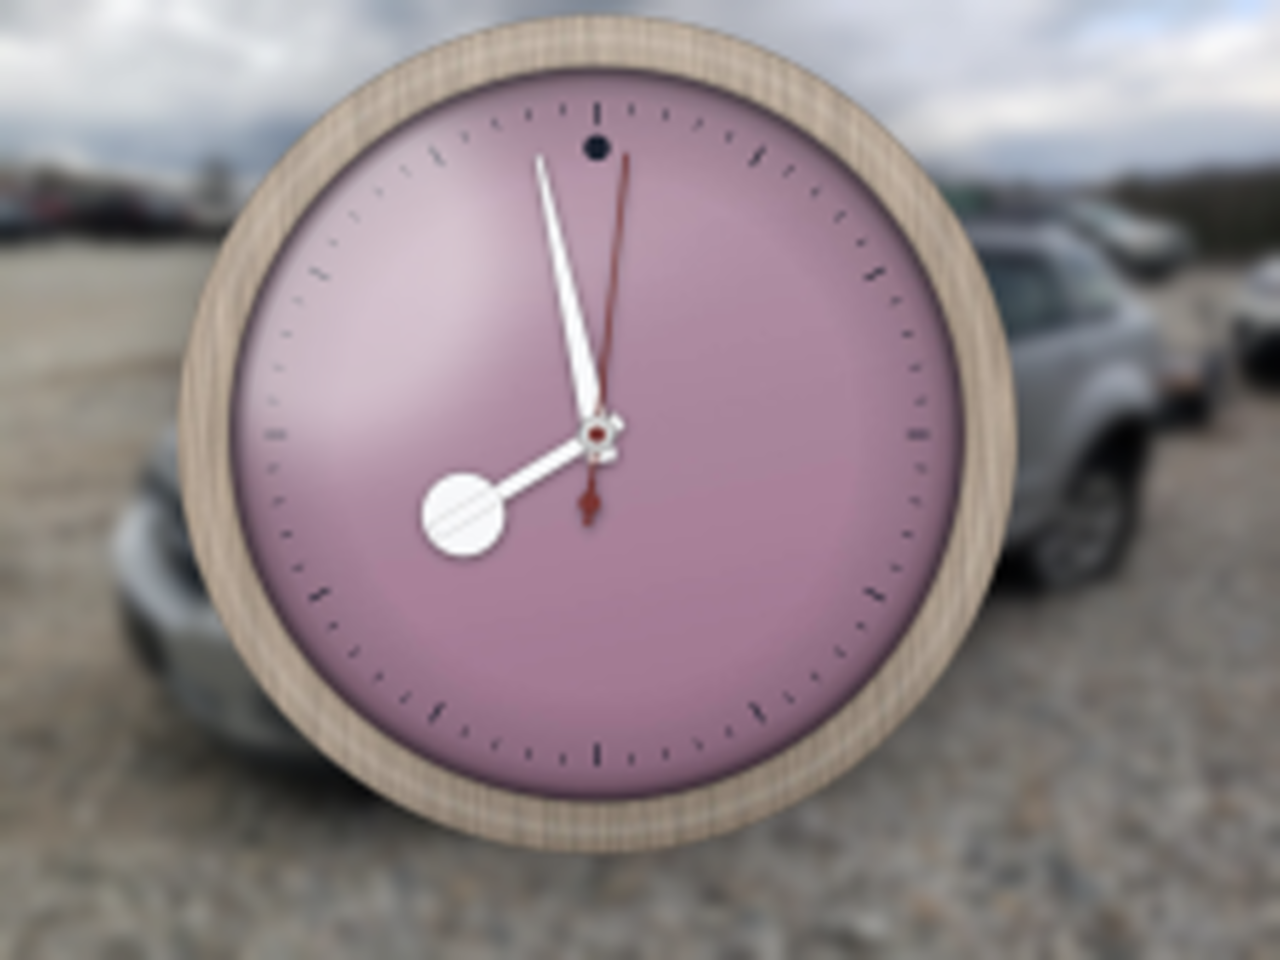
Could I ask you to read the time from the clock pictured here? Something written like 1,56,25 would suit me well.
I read 7,58,01
